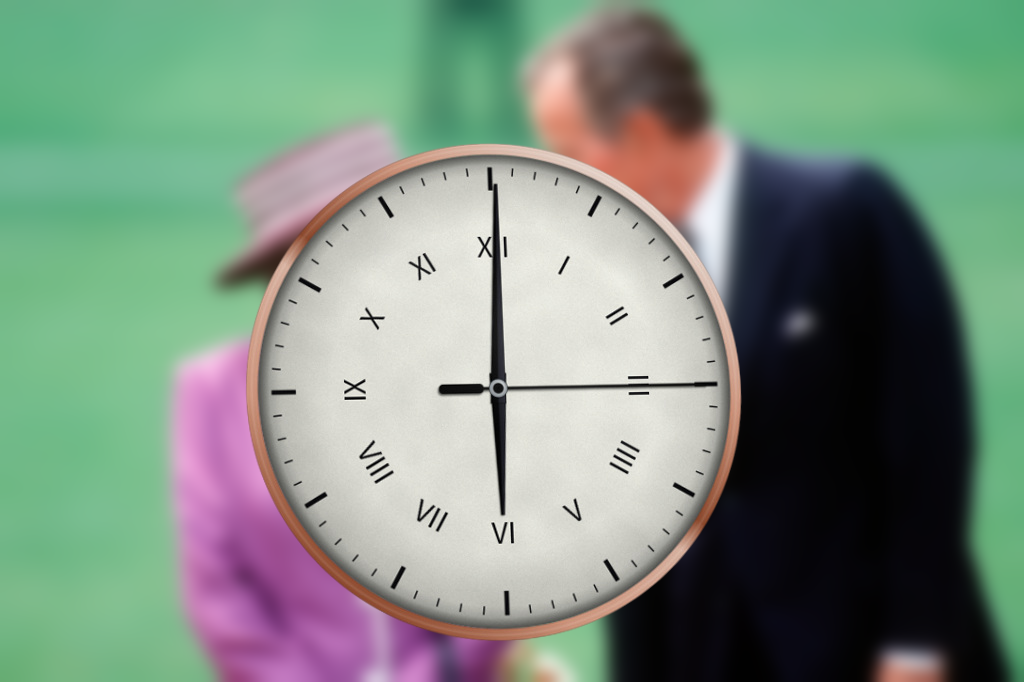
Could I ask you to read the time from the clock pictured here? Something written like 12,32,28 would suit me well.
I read 6,00,15
